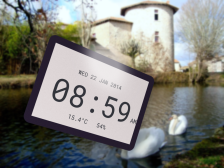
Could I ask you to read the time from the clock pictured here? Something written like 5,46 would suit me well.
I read 8,59
